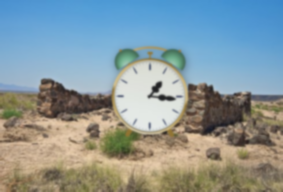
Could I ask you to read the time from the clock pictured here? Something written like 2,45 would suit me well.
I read 1,16
